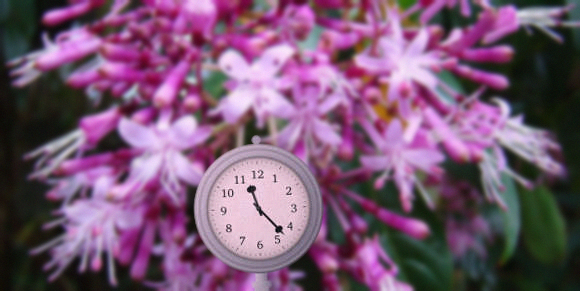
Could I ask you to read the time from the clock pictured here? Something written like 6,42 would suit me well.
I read 11,23
